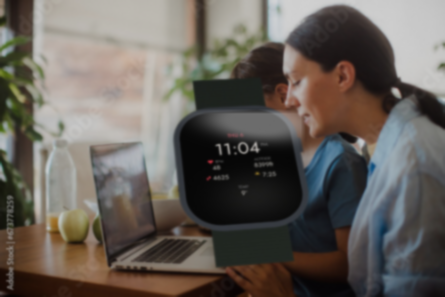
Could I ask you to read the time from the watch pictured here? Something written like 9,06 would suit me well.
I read 11,04
